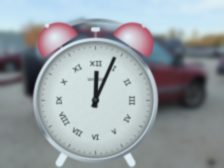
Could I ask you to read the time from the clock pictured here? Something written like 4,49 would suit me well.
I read 12,04
